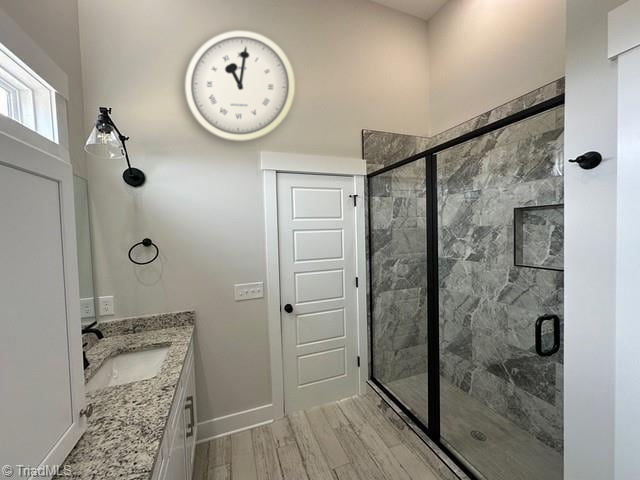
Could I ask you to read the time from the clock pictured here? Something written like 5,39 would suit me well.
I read 11,01
